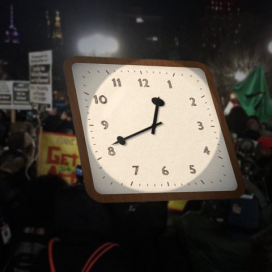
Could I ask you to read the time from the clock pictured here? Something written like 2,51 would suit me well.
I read 12,41
